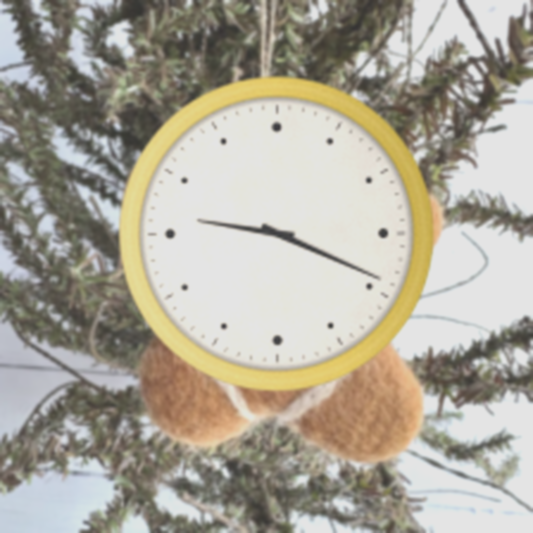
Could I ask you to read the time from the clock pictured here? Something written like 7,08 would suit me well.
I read 9,19
